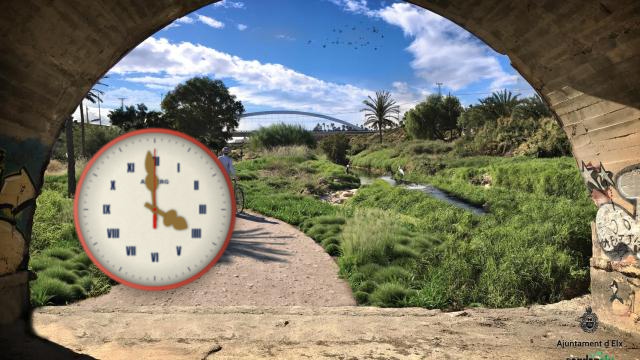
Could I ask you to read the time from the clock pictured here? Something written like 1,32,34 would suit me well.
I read 3,59,00
